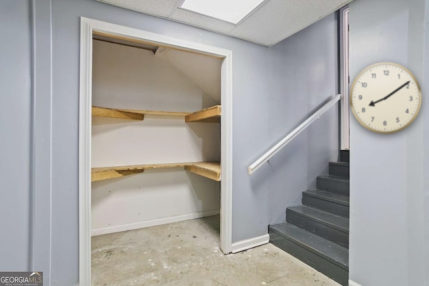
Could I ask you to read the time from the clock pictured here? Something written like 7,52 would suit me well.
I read 8,09
